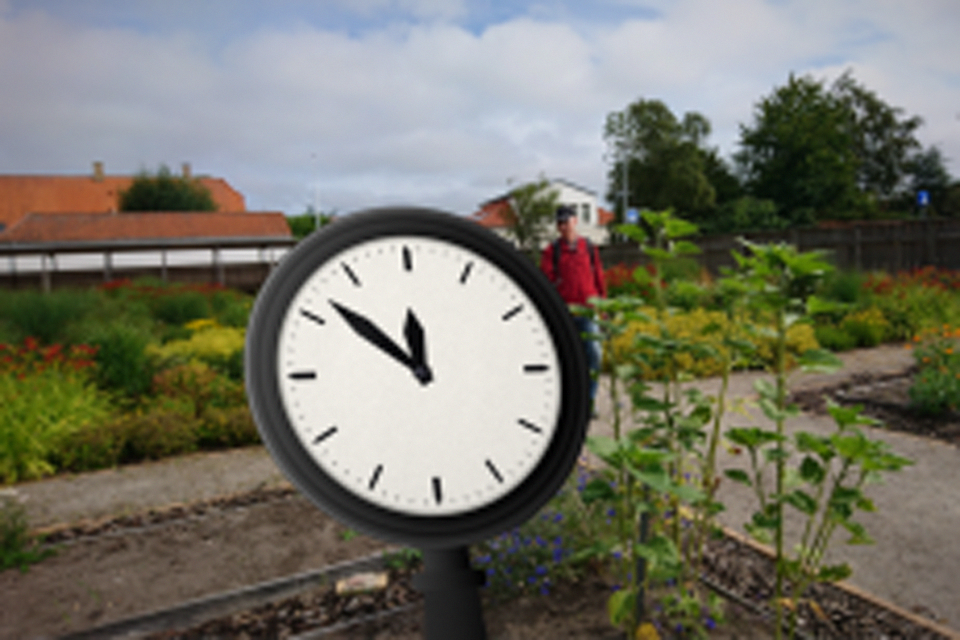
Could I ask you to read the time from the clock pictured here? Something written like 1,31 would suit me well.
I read 11,52
